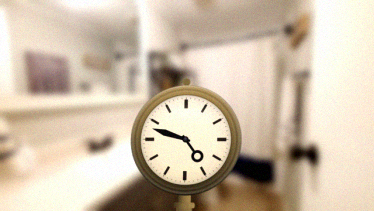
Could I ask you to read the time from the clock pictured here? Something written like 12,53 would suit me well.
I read 4,48
